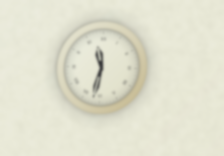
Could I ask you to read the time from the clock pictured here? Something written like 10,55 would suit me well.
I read 11,32
